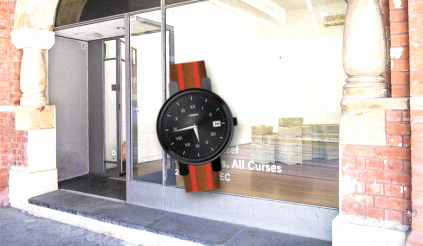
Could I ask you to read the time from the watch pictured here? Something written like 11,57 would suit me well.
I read 5,44
